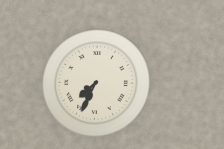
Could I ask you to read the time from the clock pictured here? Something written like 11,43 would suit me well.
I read 7,34
